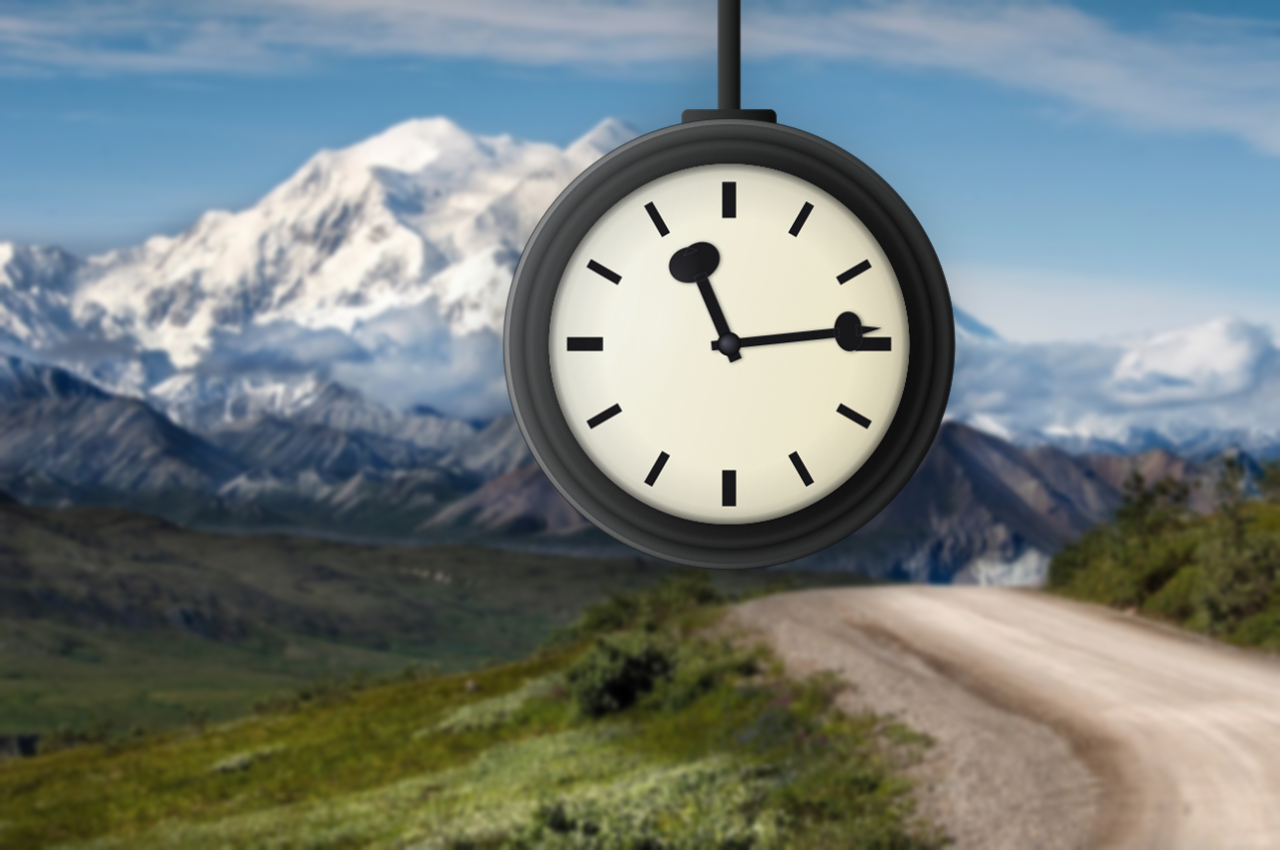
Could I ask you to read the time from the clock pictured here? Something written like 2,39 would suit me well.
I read 11,14
